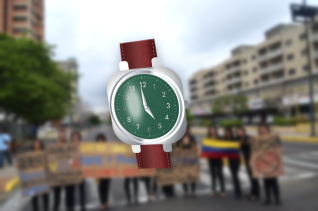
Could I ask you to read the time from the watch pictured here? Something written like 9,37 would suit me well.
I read 4,59
